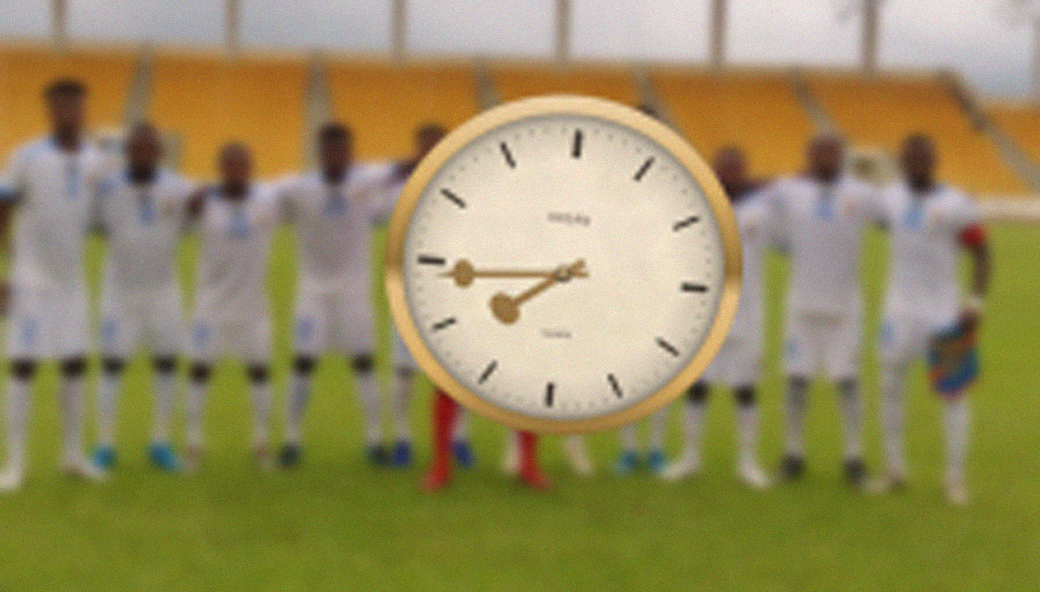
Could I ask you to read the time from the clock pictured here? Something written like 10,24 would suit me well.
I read 7,44
